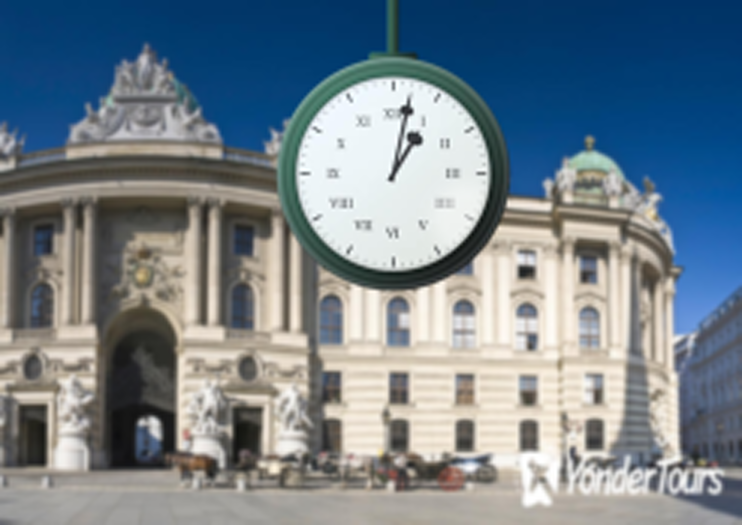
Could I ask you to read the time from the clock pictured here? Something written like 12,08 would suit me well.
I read 1,02
